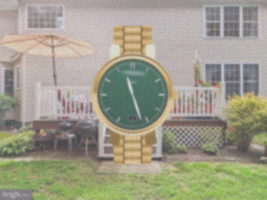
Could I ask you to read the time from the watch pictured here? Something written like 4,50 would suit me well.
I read 11,27
